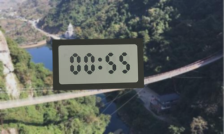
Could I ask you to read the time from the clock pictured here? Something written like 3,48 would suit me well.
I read 0,55
